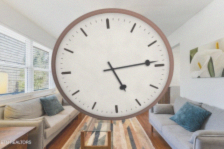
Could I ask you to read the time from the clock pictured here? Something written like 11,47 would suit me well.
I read 5,14
